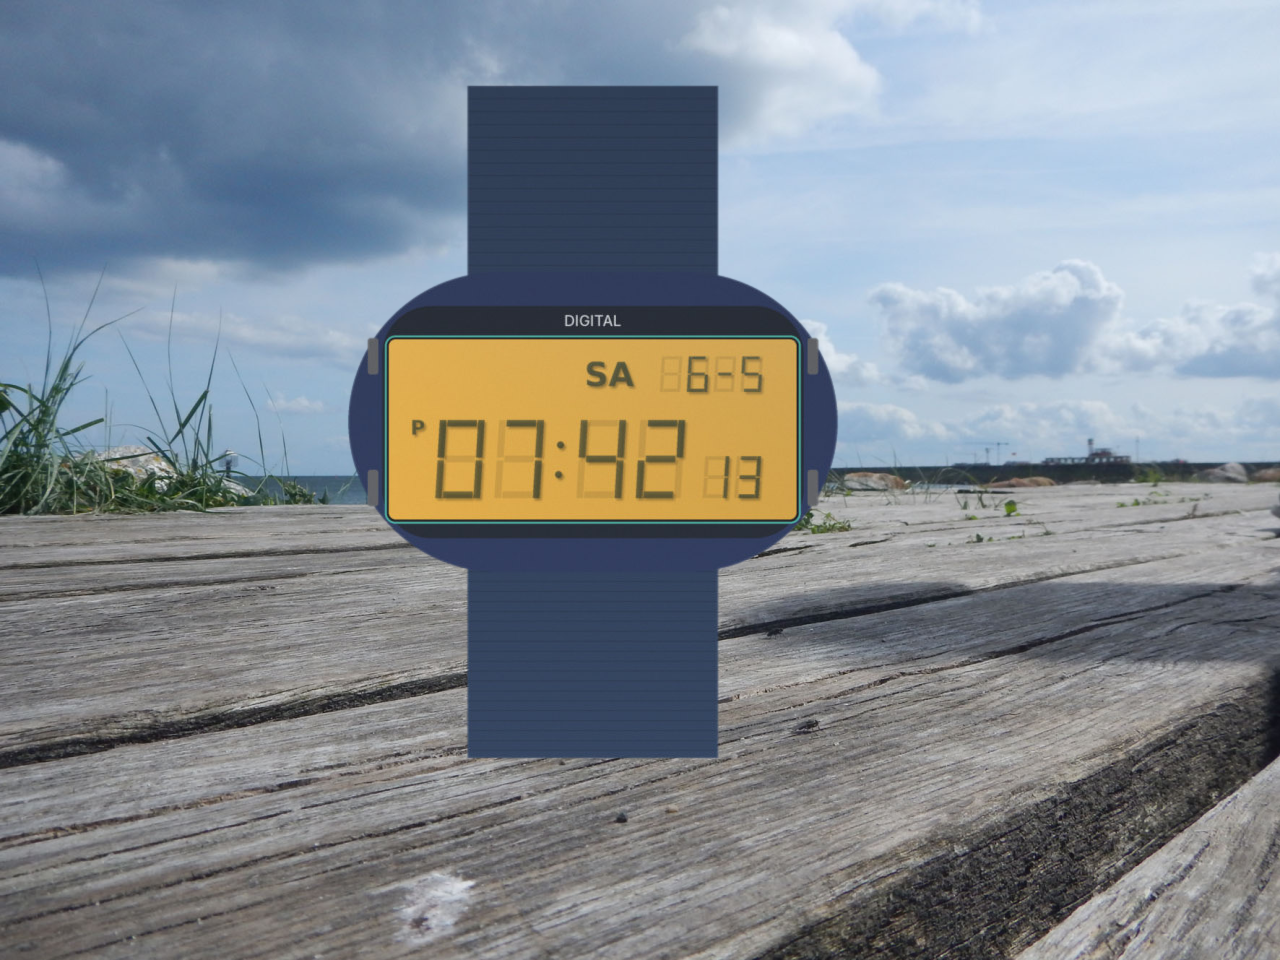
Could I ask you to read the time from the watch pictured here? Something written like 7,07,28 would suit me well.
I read 7,42,13
